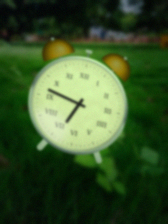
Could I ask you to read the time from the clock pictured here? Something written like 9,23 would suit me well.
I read 6,47
